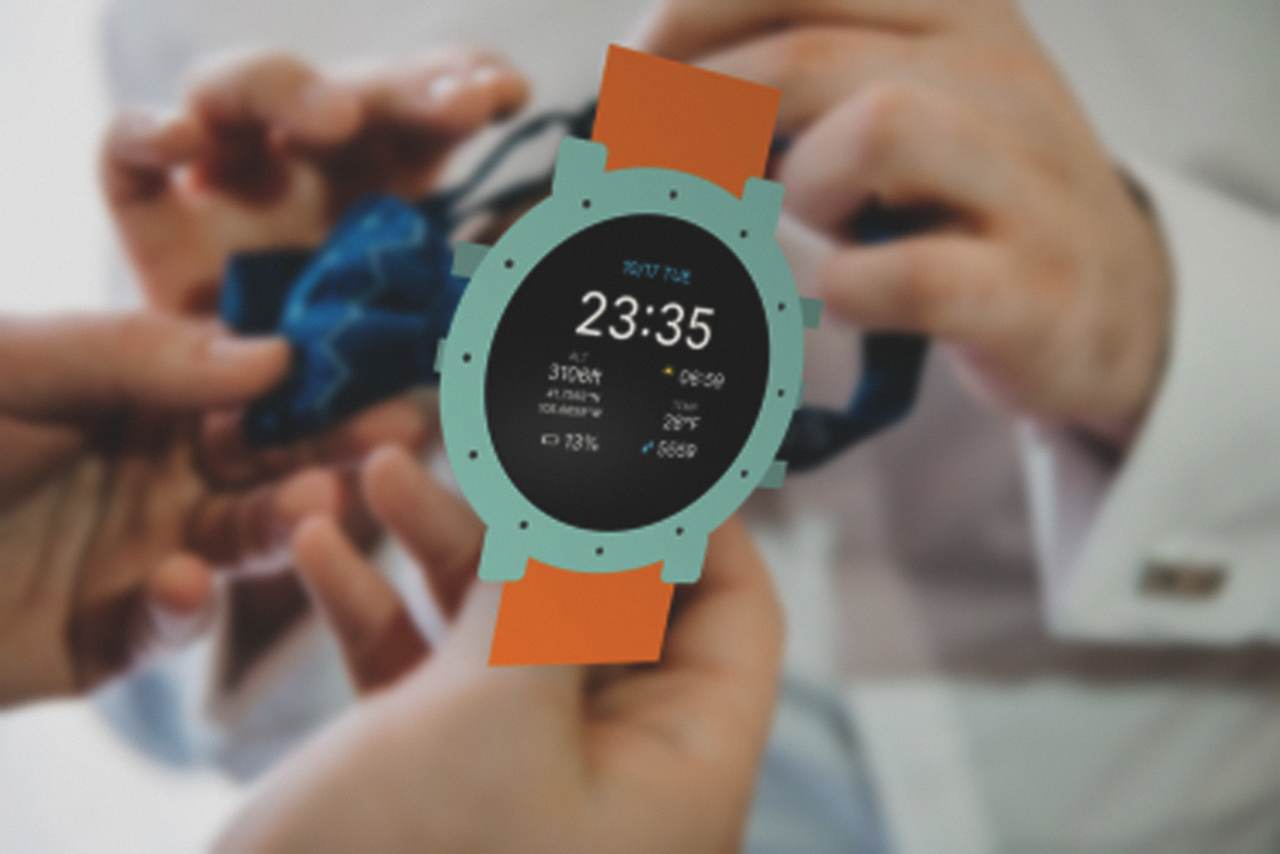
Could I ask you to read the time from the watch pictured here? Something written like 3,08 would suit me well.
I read 23,35
